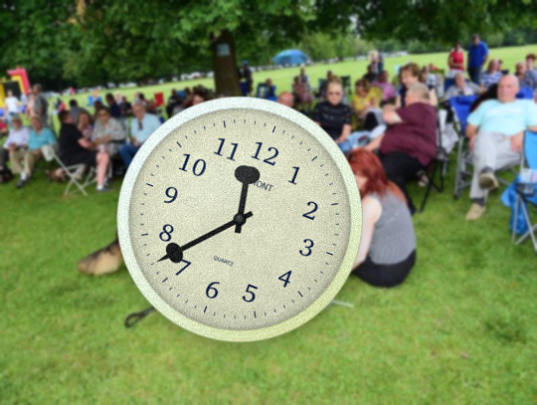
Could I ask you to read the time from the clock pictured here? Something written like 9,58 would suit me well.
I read 11,37
